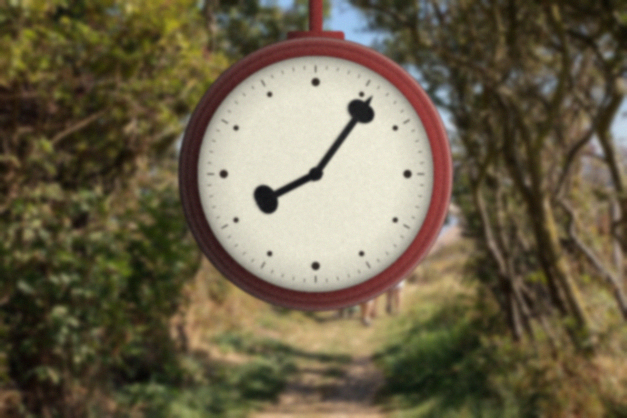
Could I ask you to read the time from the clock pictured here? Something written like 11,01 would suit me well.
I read 8,06
